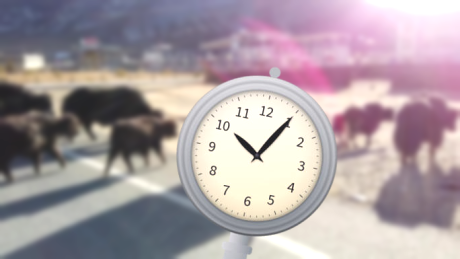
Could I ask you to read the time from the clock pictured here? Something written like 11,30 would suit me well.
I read 10,05
